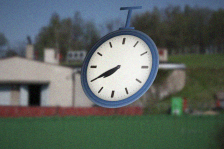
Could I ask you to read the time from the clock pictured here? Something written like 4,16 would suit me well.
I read 7,40
